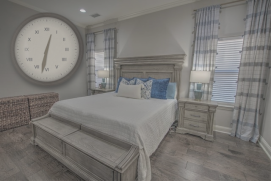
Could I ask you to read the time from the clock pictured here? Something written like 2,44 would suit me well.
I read 12,32
